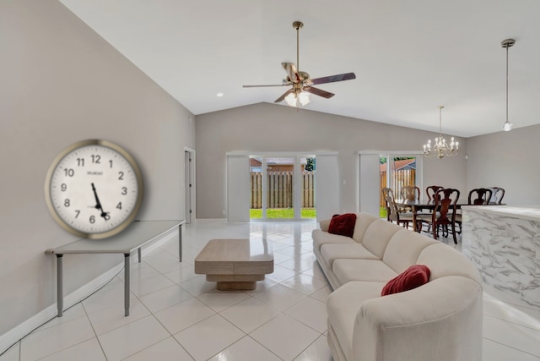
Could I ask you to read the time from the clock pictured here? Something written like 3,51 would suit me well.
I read 5,26
